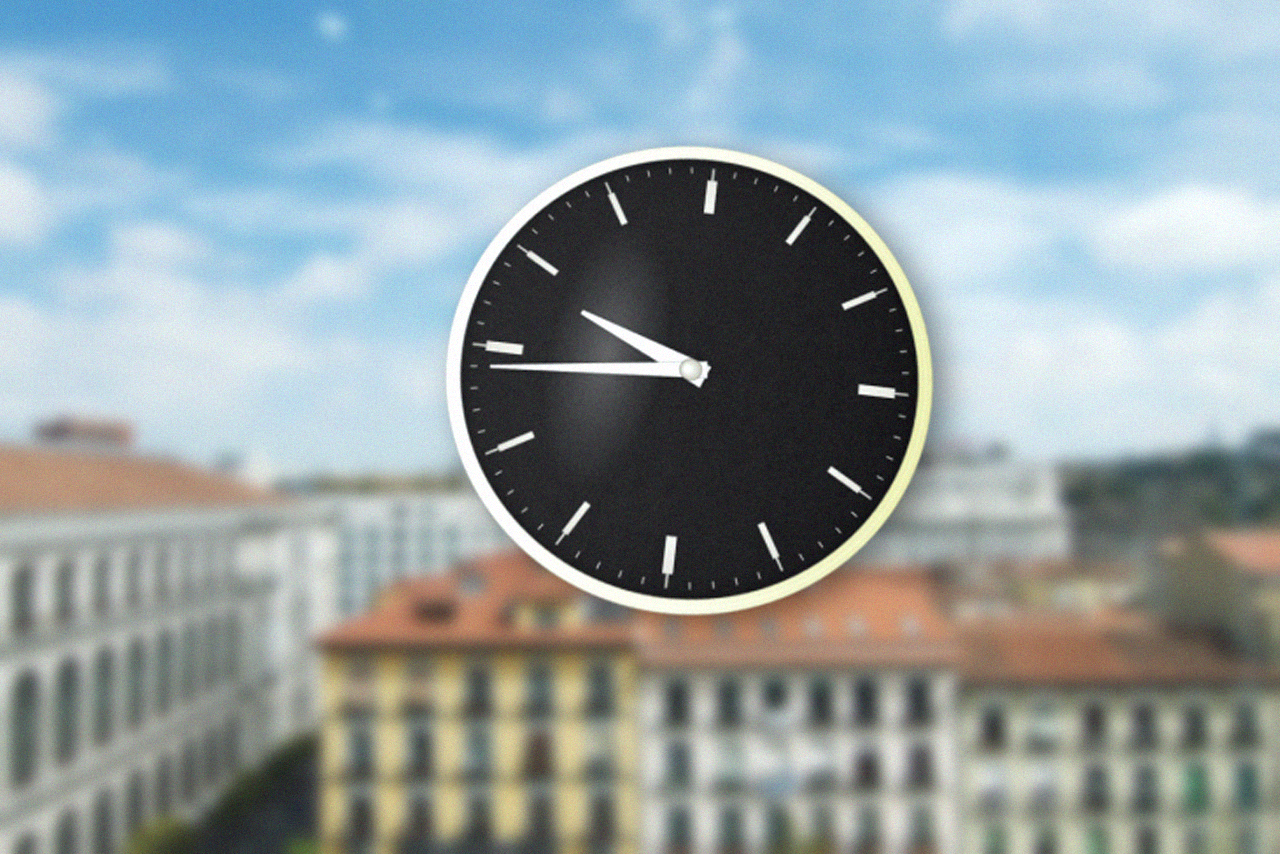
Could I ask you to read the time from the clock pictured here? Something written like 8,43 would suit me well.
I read 9,44
